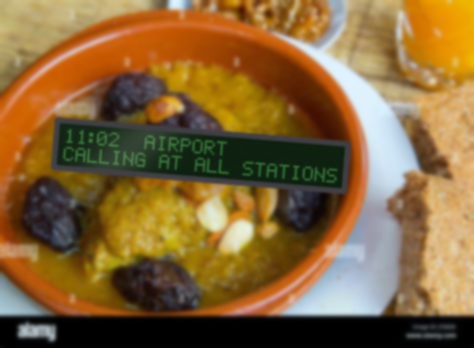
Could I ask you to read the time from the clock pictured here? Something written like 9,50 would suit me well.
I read 11,02
